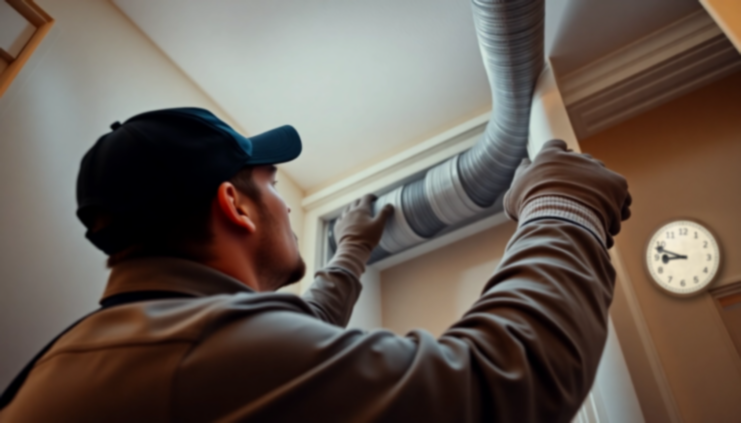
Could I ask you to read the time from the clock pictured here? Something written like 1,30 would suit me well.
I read 8,48
